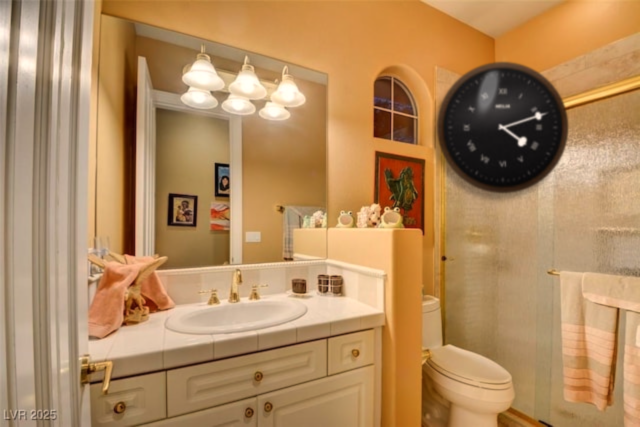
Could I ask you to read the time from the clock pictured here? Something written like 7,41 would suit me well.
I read 4,12
